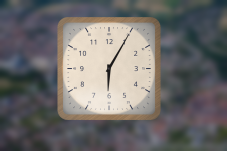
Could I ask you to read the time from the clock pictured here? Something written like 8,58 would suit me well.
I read 6,05
